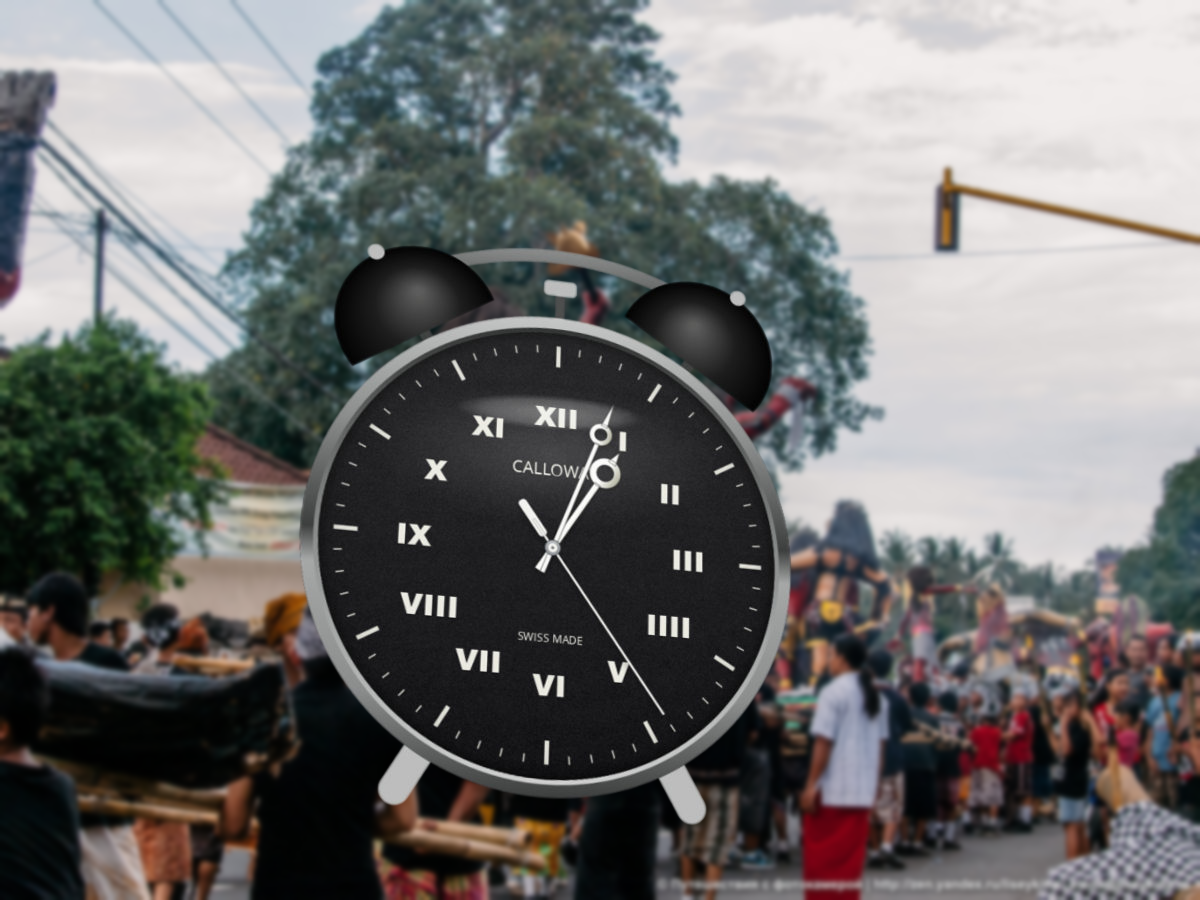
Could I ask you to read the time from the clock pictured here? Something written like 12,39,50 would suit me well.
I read 1,03,24
